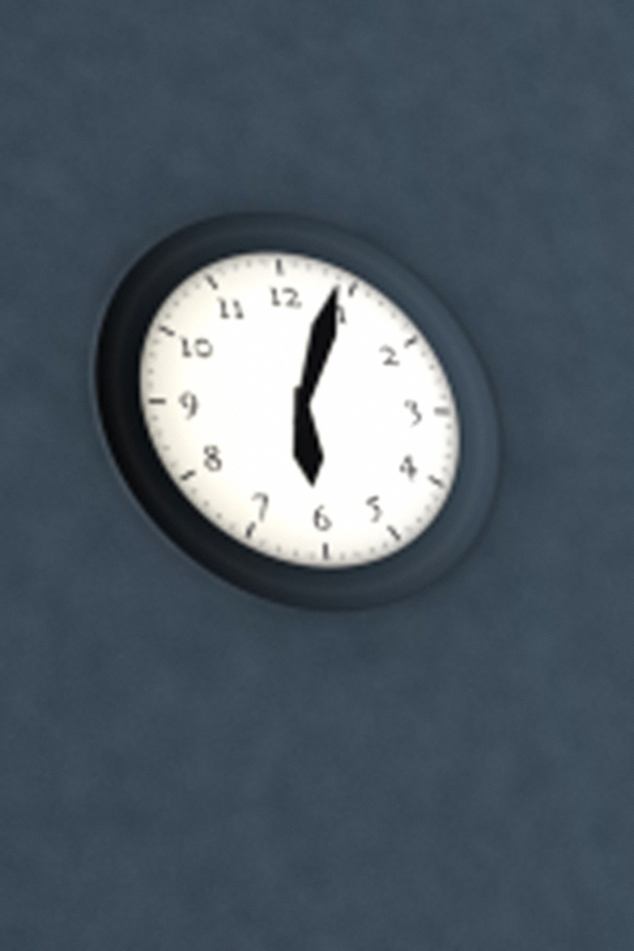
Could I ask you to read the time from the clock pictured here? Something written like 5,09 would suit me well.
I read 6,04
